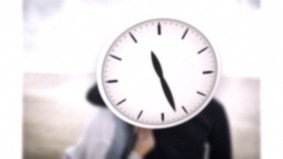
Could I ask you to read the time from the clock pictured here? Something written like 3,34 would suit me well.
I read 11,27
